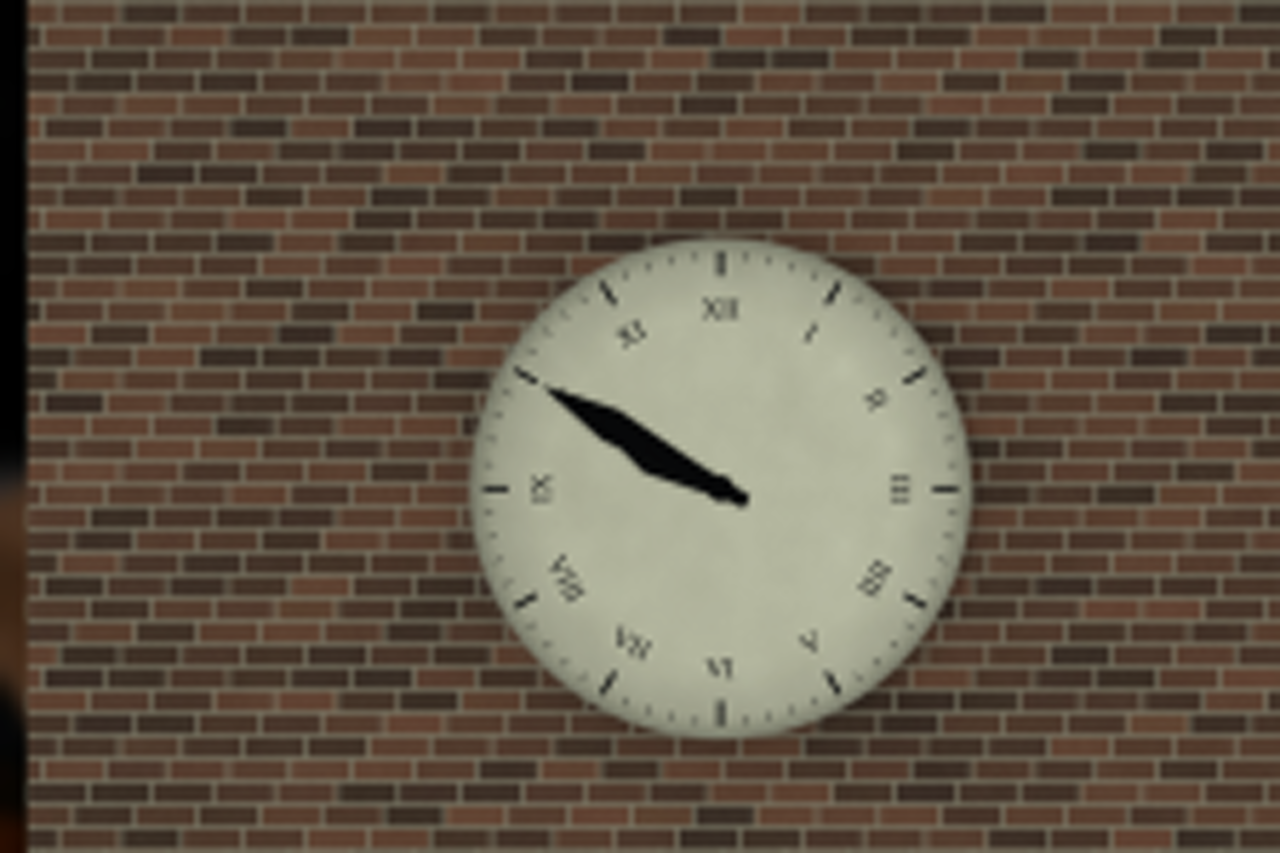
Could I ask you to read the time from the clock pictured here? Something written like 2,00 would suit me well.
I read 9,50
